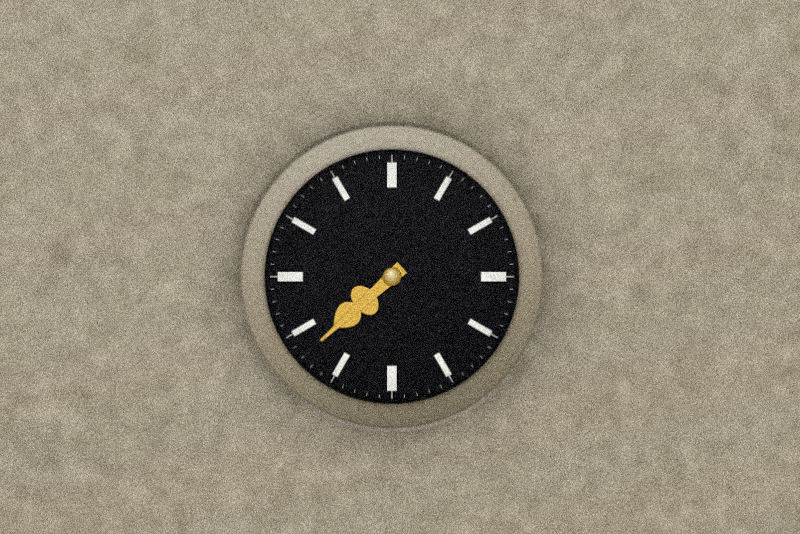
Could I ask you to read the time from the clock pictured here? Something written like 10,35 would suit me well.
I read 7,38
